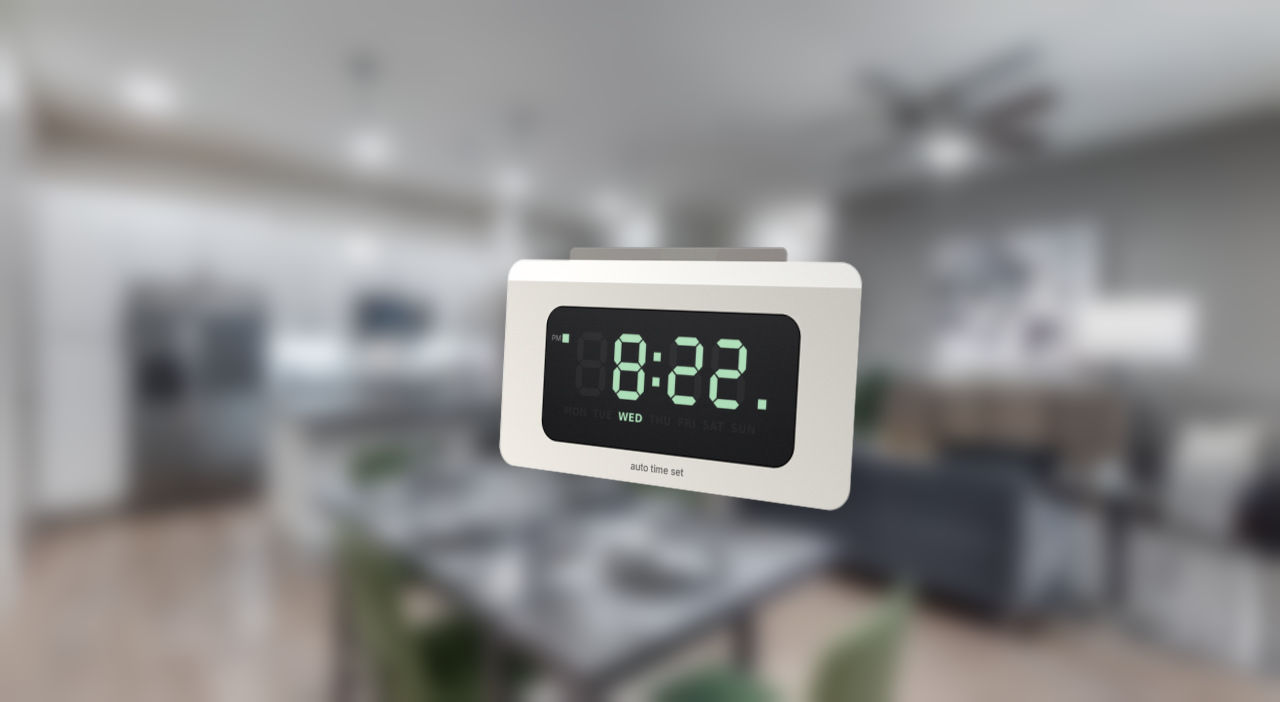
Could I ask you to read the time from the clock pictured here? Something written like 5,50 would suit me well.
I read 8,22
